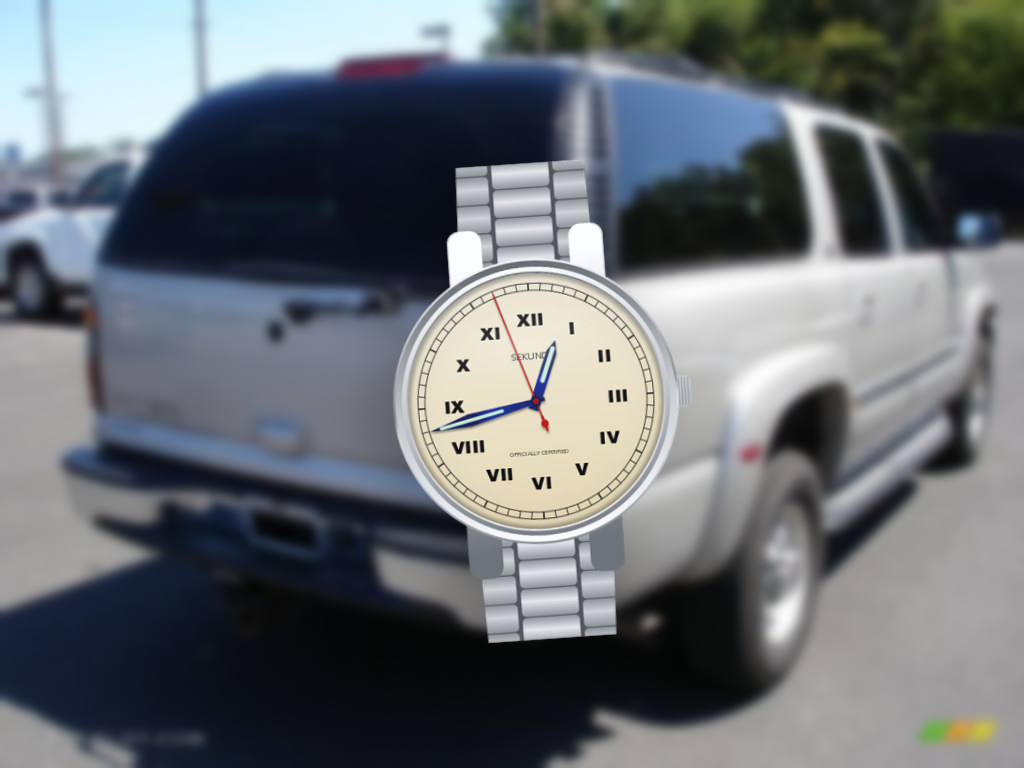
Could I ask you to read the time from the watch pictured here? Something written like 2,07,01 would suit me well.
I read 12,42,57
